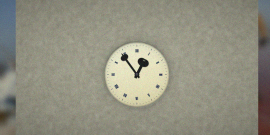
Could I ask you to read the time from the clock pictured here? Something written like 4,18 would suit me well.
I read 12,54
